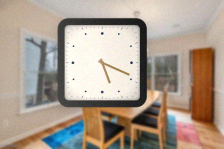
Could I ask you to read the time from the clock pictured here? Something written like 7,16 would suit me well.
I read 5,19
